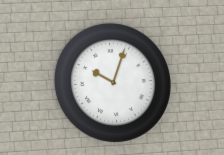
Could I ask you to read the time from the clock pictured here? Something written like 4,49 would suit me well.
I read 10,04
